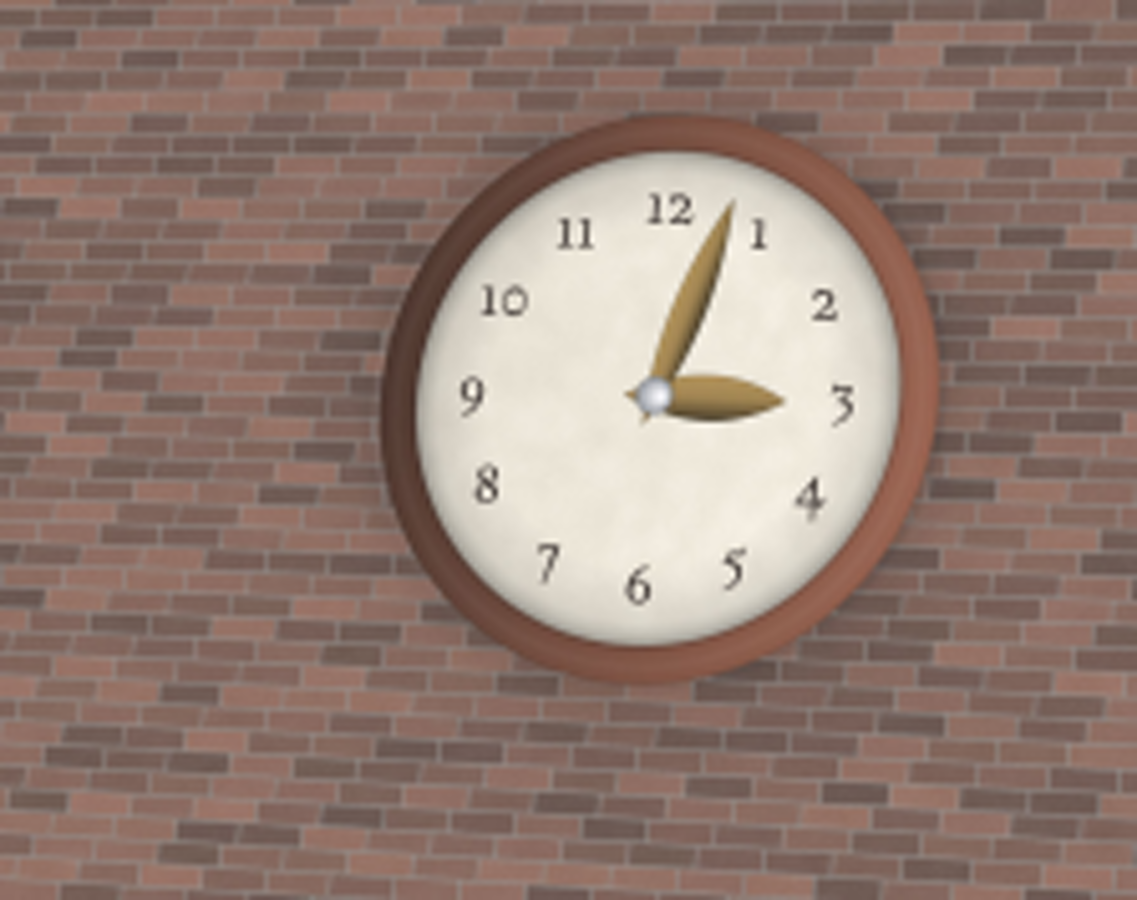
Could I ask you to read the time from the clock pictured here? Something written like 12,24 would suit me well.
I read 3,03
